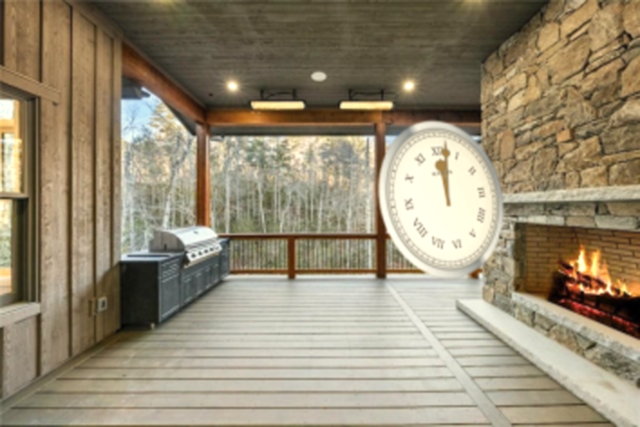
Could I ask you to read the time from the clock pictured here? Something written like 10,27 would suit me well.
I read 12,02
